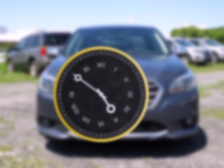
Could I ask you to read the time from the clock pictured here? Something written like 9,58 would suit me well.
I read 4,51
